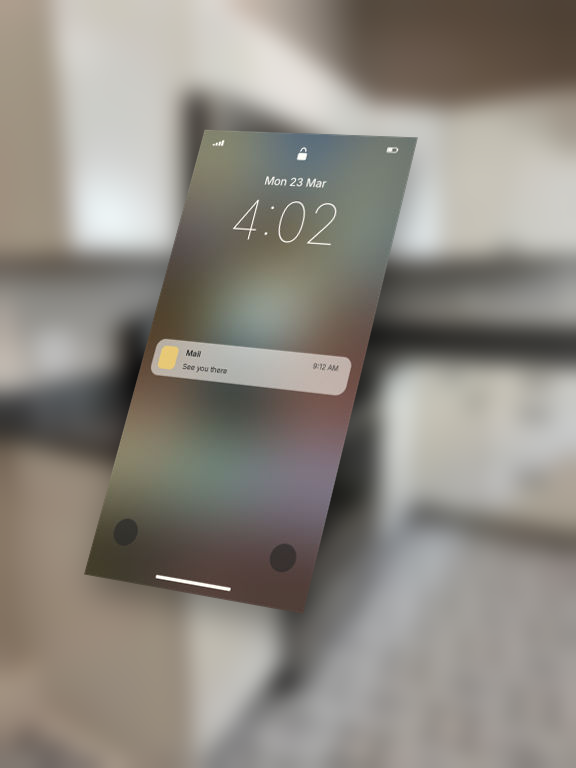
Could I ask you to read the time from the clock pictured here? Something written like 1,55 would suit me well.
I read 4,02
